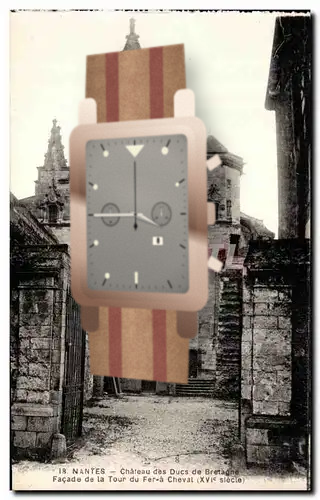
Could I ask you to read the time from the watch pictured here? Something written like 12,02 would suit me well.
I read 3,45
